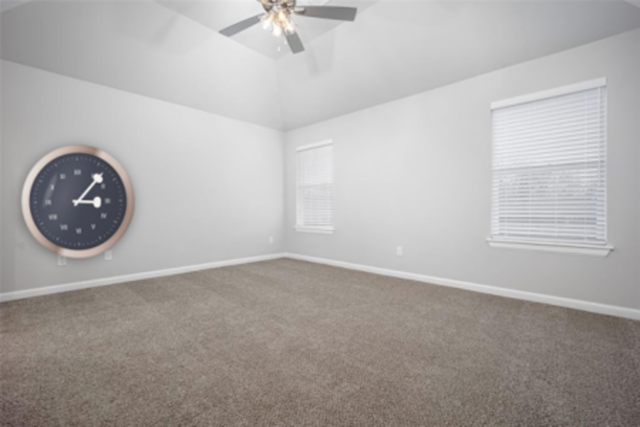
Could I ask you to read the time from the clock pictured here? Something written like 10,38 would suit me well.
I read 3,07
